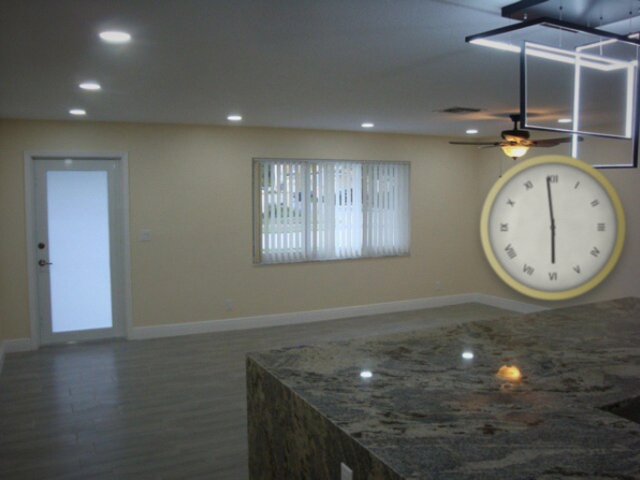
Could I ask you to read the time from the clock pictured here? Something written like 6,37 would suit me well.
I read 5,59
